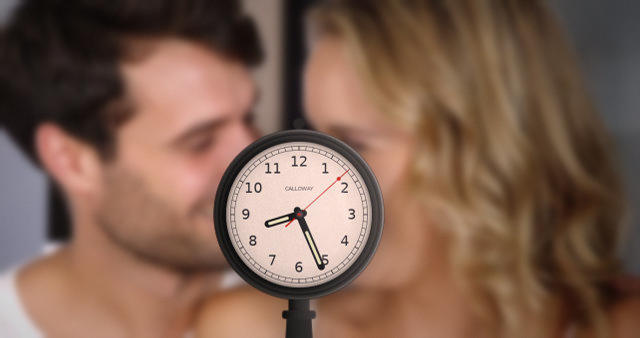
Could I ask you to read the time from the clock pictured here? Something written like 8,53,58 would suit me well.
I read 8,26,08
